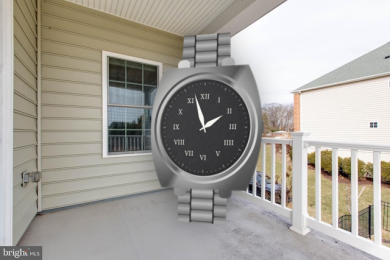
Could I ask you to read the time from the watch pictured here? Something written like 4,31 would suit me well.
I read 1,57
